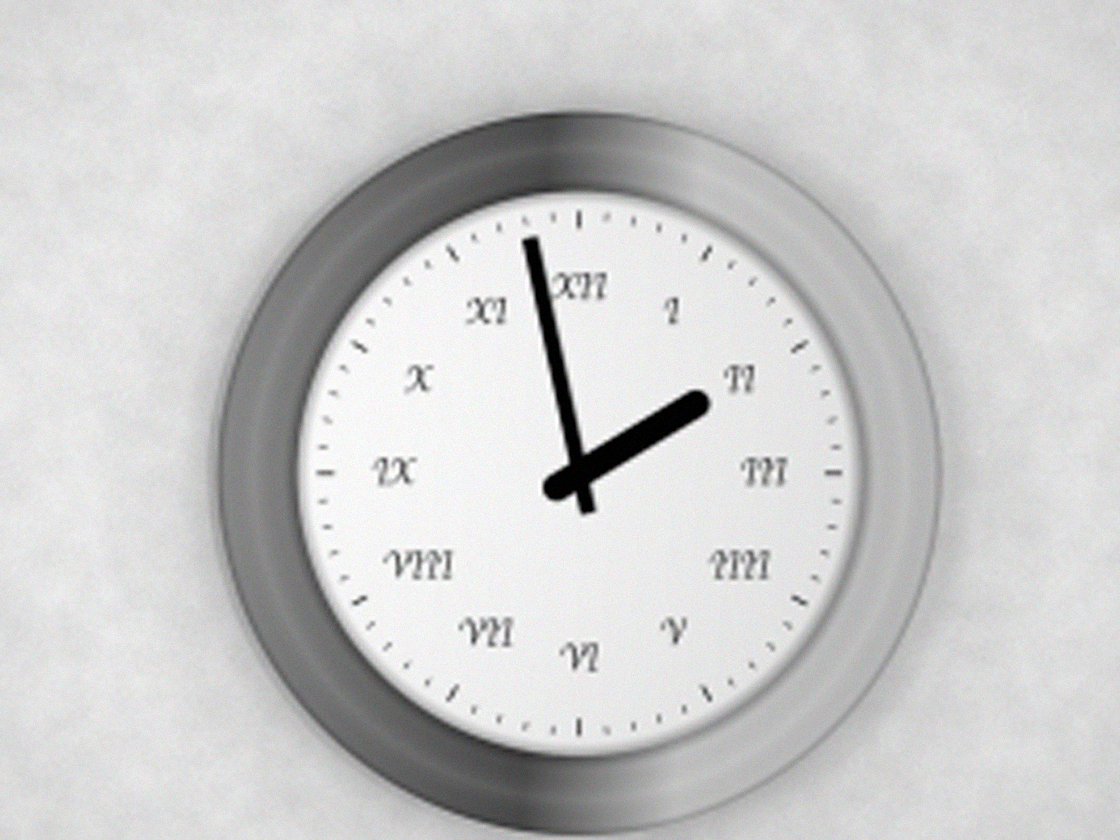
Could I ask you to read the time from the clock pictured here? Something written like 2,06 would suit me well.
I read 1,58
